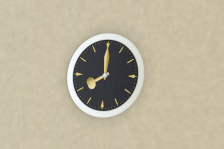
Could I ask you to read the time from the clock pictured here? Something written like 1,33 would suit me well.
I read 8,00
